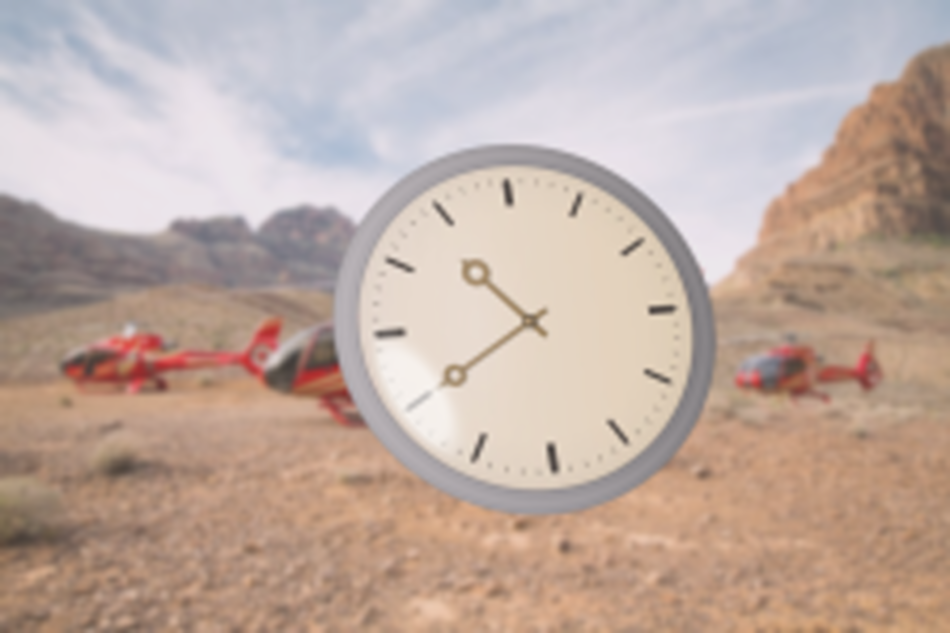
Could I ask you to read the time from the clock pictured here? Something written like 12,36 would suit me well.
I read 10,40
